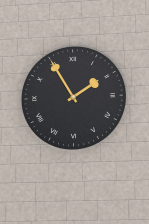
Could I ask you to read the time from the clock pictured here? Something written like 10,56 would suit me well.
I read 1,55
